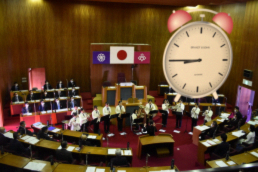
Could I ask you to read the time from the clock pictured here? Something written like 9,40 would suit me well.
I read 8,45
